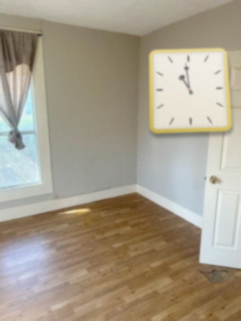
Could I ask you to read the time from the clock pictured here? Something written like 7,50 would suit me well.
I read 10,59
